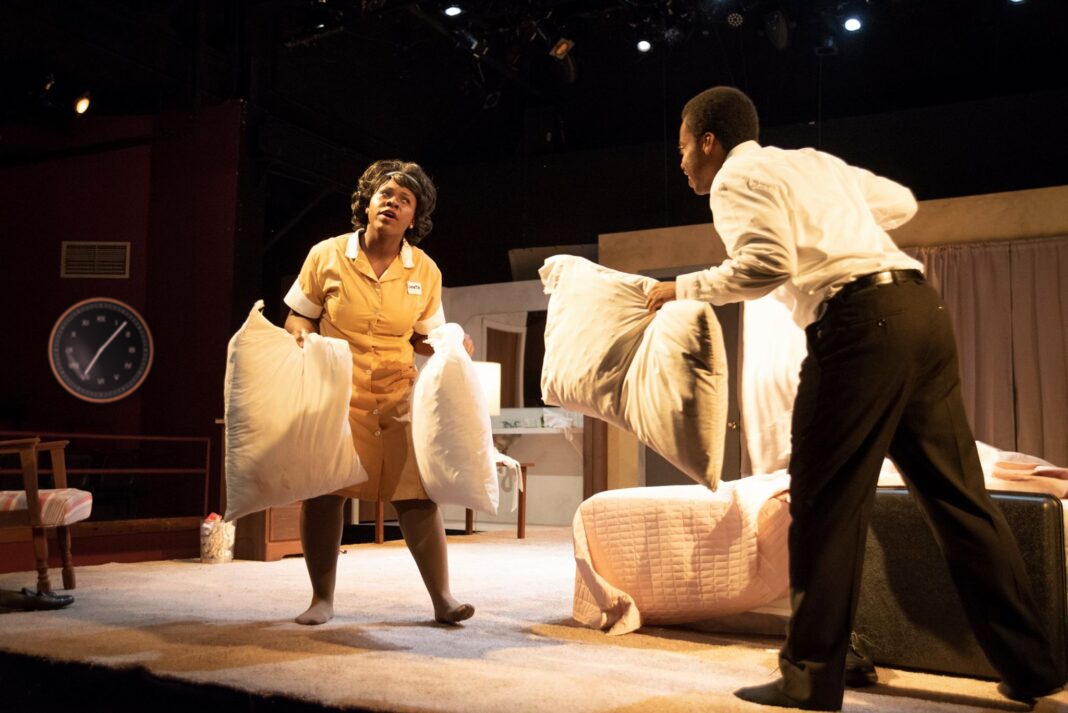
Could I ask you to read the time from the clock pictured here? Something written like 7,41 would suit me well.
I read 7,07
